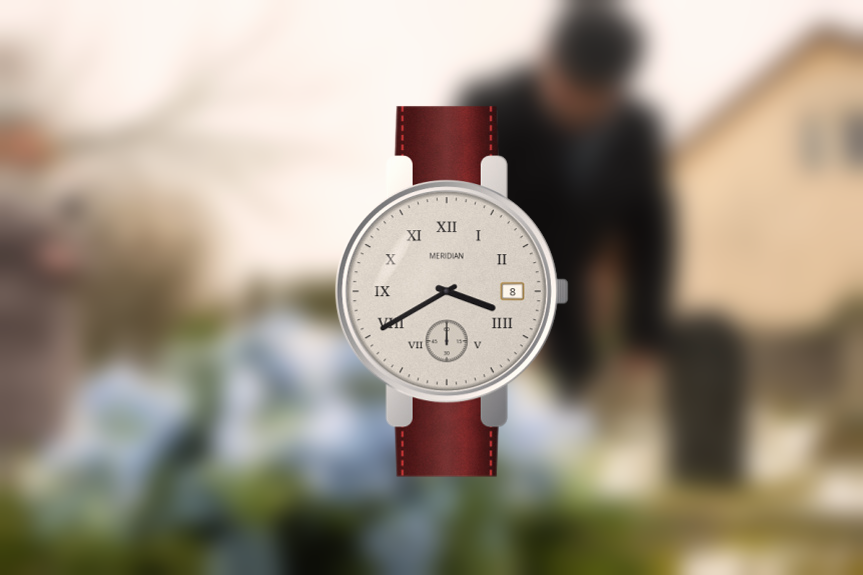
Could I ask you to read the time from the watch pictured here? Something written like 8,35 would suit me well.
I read 3,40
